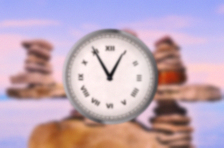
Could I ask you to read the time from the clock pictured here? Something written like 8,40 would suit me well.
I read 12,55
